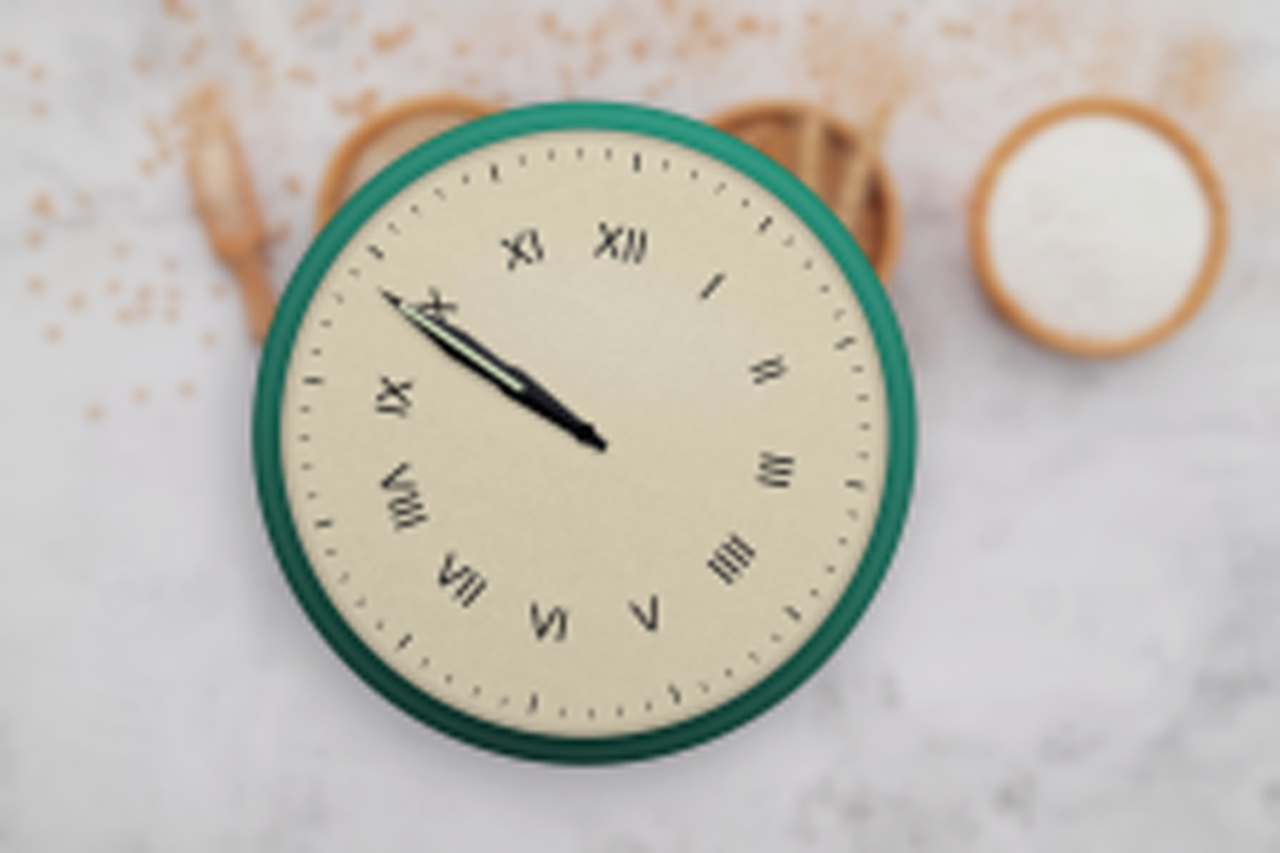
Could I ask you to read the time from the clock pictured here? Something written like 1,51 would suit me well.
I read 9,49
